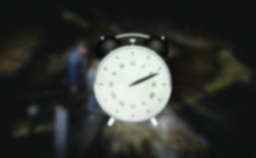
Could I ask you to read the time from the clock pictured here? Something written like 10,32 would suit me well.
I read 2,11
